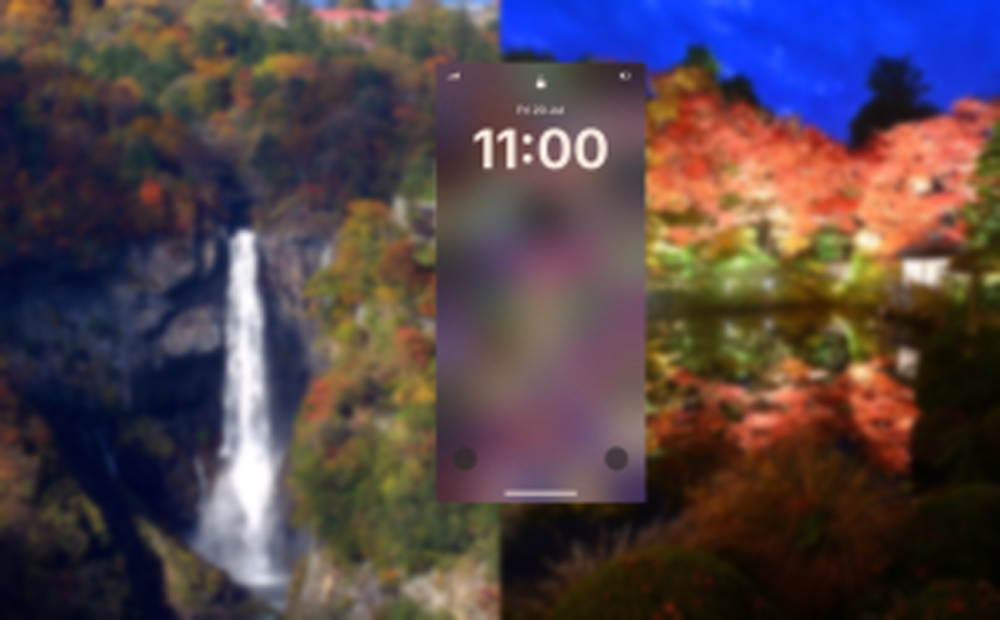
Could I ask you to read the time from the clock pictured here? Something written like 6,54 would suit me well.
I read 11,00
